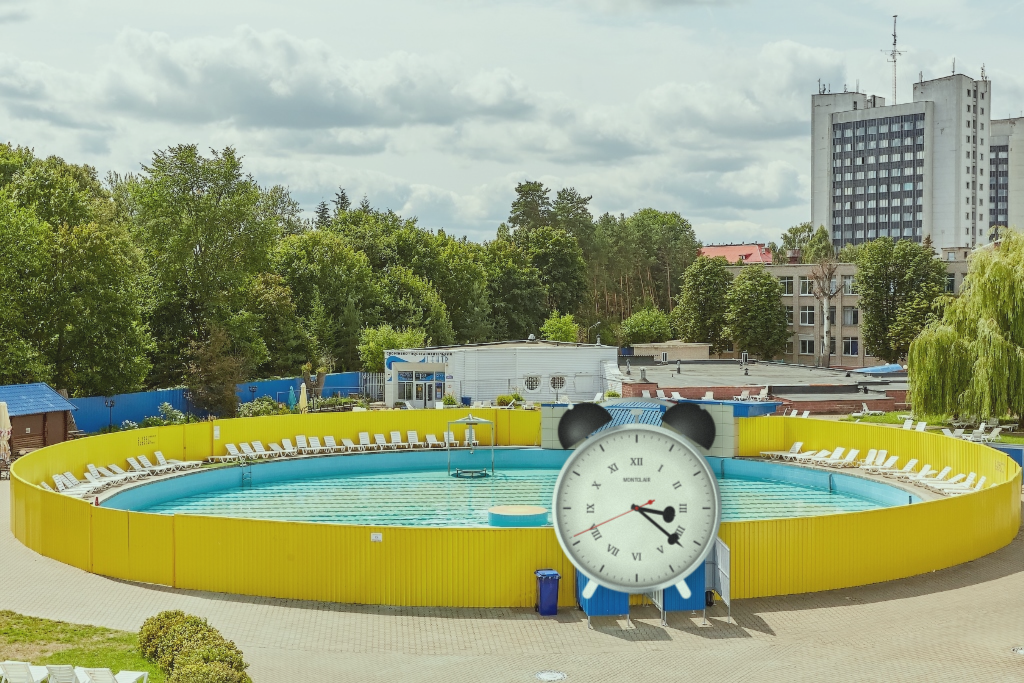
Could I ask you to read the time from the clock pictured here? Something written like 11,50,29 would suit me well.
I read 3,21,41
